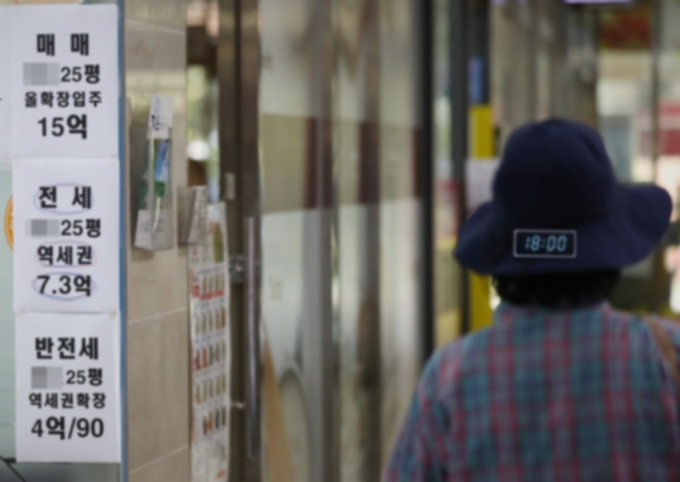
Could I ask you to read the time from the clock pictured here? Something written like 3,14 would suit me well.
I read 18,00
